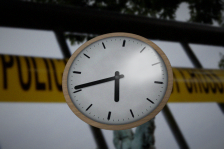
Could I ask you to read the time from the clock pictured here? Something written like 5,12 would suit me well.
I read 5,41
